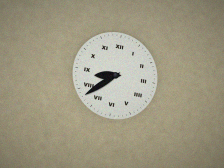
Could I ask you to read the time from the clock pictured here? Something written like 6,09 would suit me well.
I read 8,38
